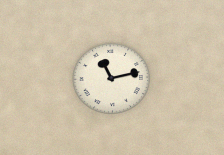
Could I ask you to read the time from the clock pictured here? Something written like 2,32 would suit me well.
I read 11,13
